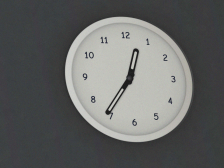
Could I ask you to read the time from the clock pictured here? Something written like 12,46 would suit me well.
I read 12,36
